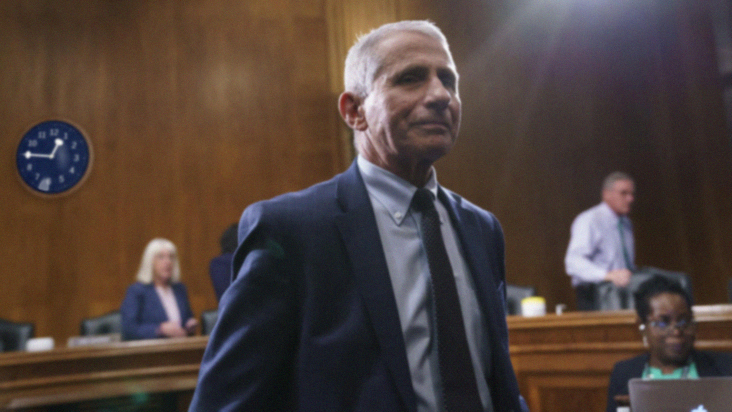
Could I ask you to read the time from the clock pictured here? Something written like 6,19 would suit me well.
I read 12,45
